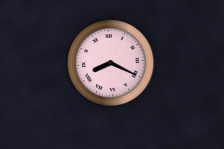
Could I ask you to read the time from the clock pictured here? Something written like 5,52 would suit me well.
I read 8,20
